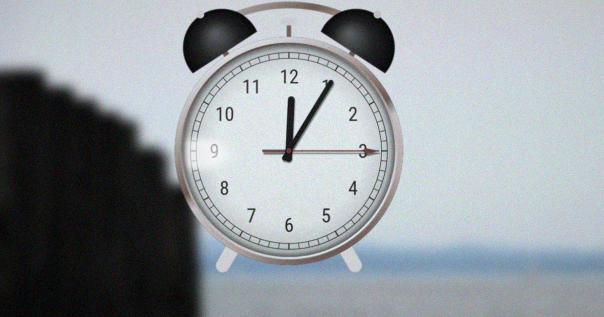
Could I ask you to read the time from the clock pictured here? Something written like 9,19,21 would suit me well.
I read 12,05,15
